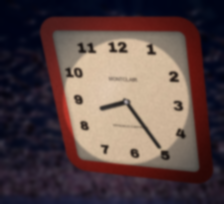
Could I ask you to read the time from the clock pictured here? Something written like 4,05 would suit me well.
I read 8,25
